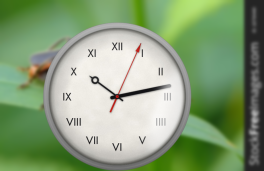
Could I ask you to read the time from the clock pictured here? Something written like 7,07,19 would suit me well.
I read 10,13,04
